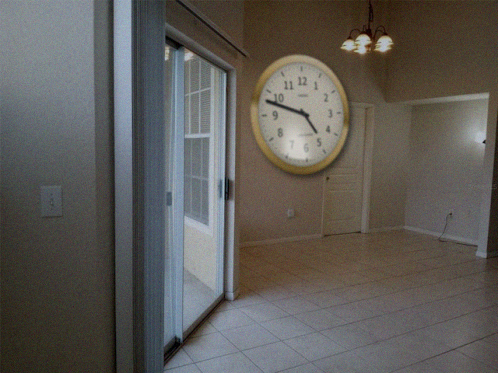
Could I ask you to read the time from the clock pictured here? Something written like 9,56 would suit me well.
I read 4,48
